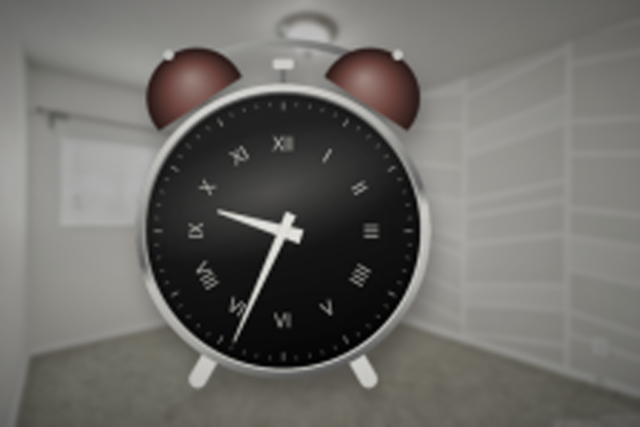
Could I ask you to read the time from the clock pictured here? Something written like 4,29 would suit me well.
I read 9,34
